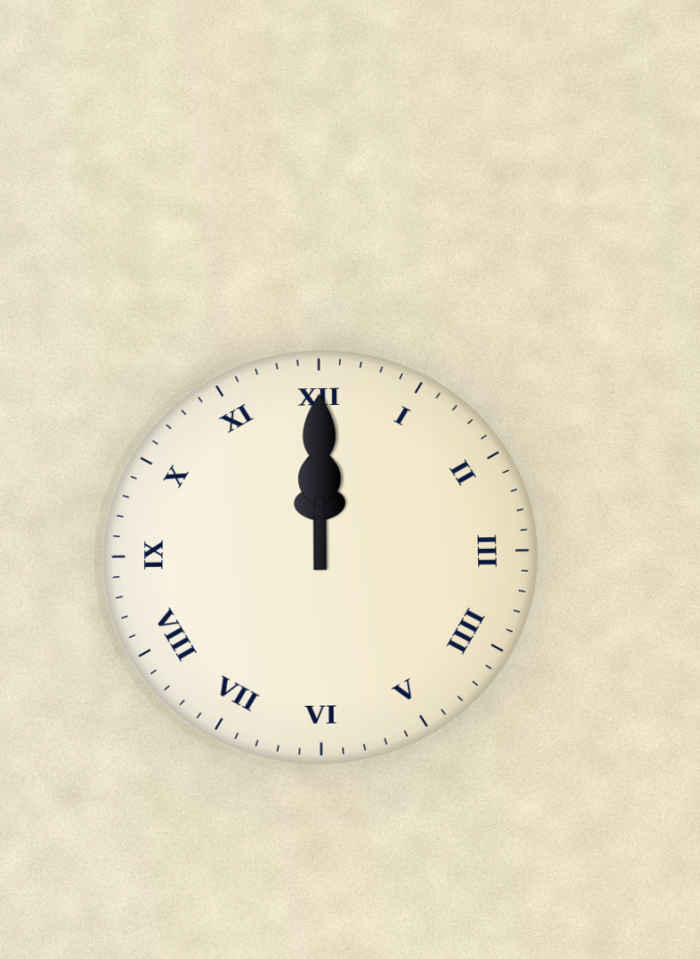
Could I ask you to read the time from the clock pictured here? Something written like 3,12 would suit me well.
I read 12,00
